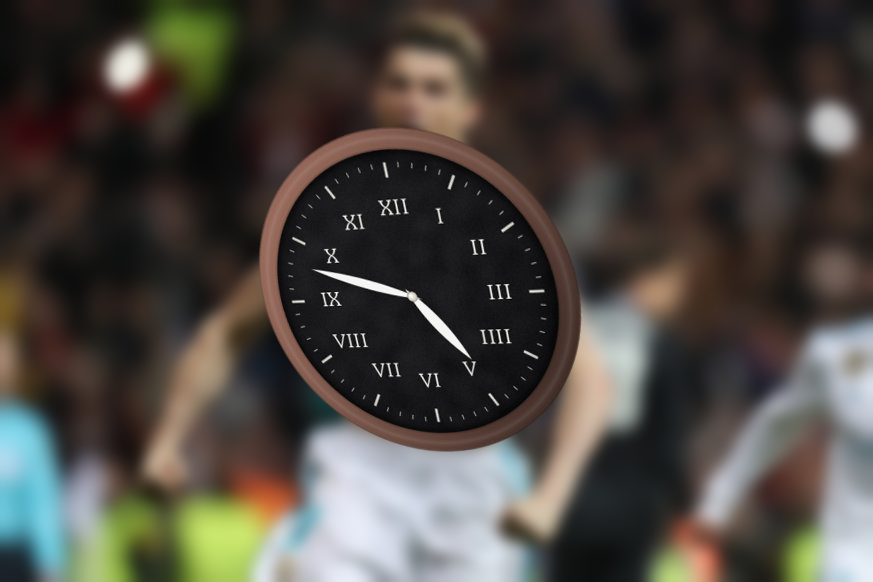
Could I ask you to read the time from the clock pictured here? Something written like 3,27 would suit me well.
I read 4,48
